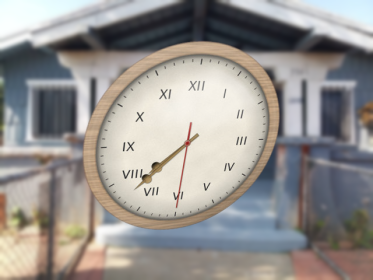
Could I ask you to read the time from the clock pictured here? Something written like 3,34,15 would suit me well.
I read 7,37,30
